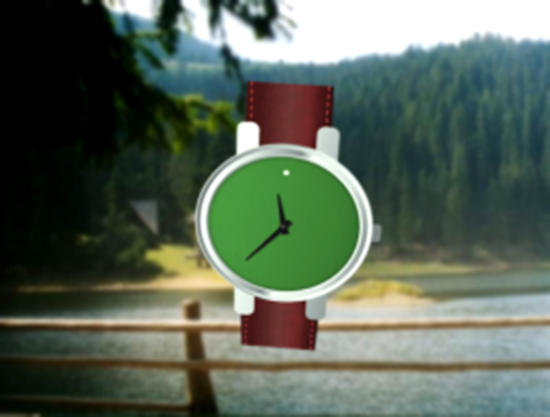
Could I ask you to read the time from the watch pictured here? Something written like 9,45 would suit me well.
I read 11,37
